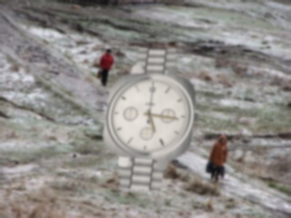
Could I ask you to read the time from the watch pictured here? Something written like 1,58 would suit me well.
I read 5,16
